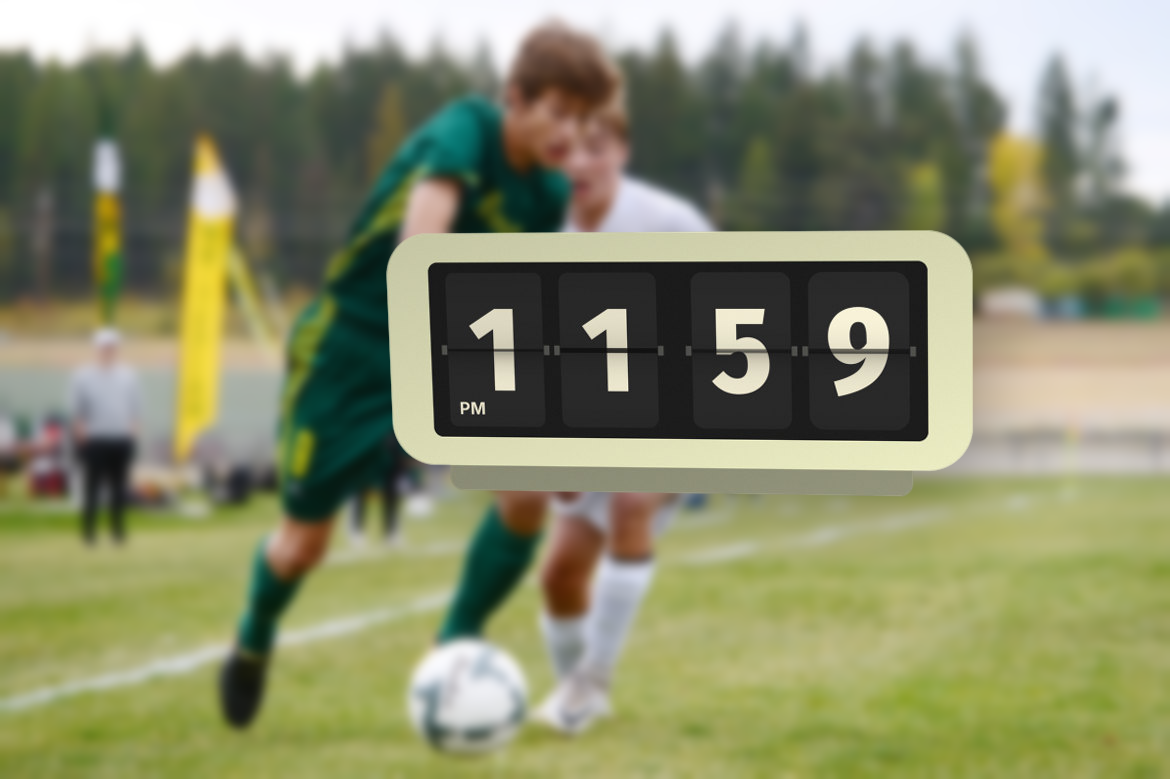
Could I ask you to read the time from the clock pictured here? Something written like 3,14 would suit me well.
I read 11,59
